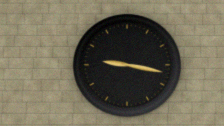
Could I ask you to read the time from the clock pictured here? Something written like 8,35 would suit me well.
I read 9,17
